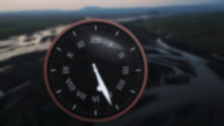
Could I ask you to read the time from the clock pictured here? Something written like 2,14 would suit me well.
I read 5,26
